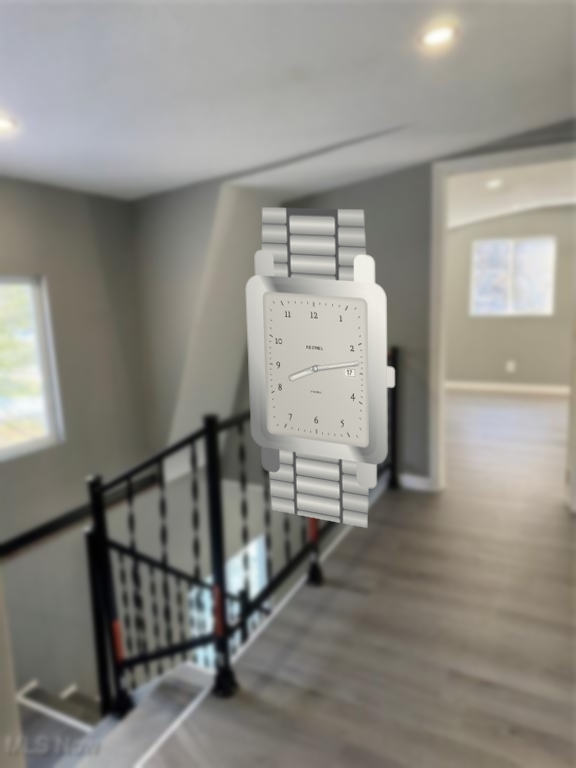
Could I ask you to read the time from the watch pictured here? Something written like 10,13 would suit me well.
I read 8,13
